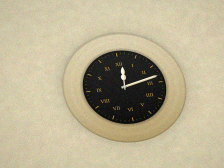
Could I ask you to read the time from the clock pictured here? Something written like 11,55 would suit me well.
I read 12,13
